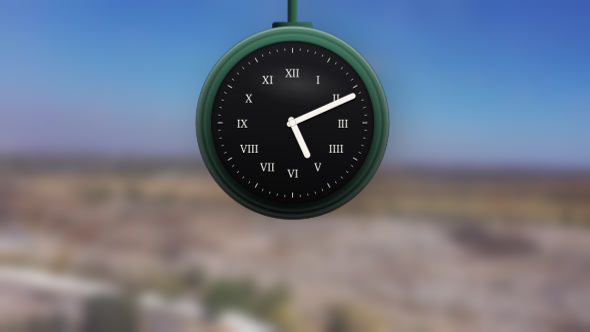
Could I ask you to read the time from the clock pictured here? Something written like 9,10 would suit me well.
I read 5,11
